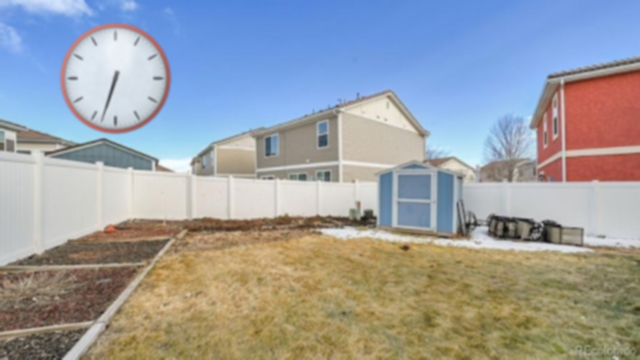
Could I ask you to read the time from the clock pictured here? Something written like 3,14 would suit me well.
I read 6,33
